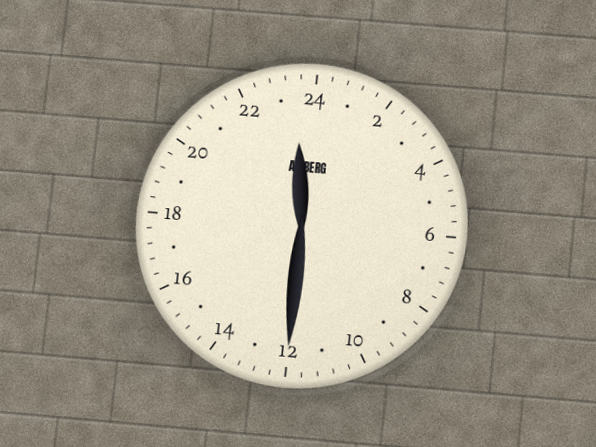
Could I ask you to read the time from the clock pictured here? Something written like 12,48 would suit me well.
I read 23,30
